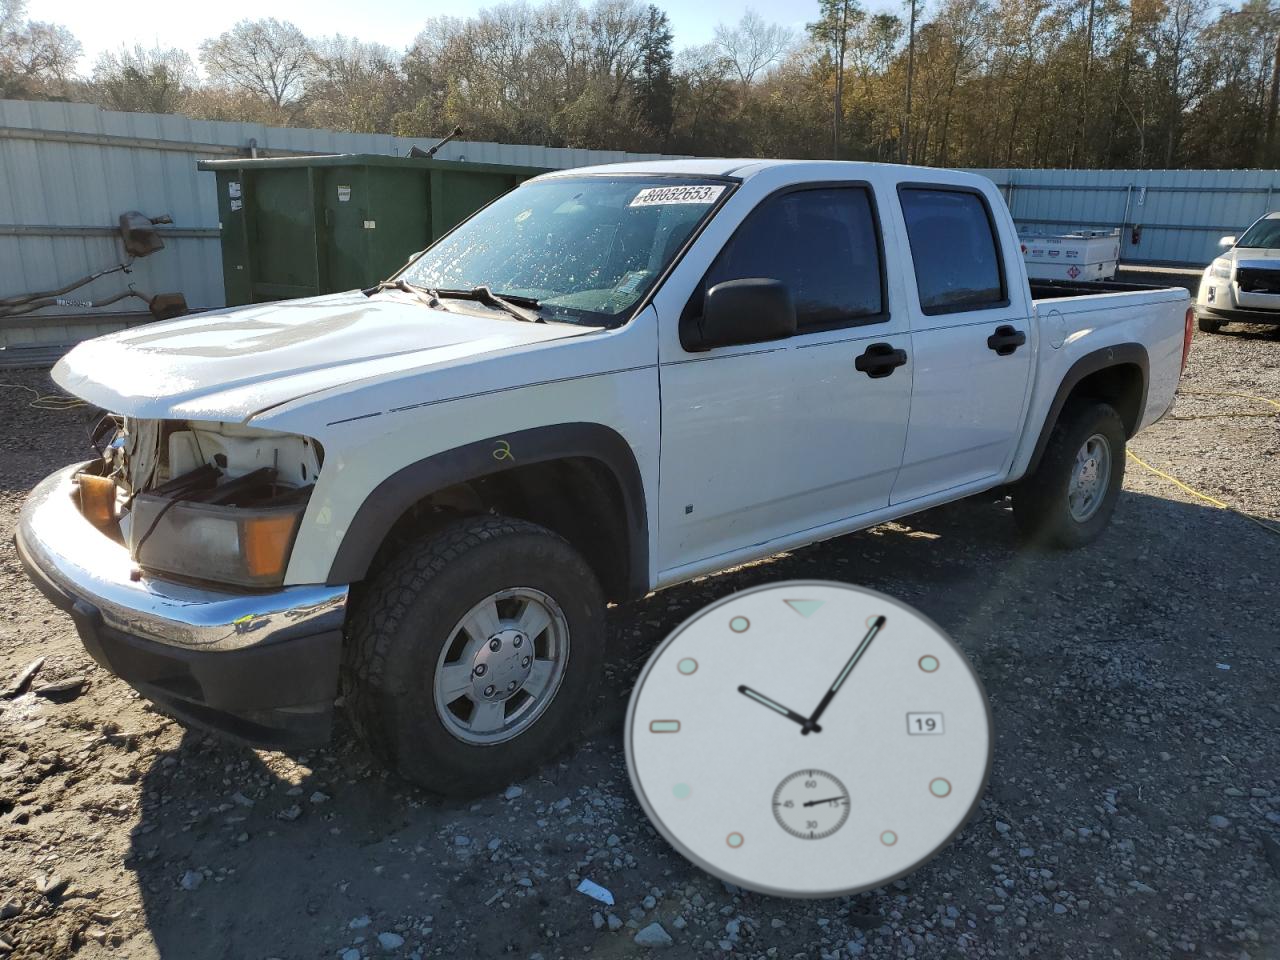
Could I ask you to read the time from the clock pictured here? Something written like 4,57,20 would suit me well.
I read 10,05,13
